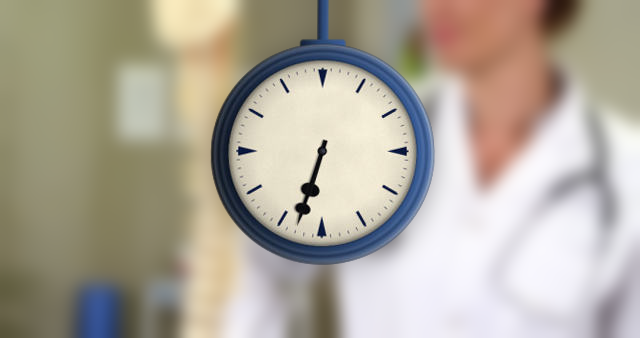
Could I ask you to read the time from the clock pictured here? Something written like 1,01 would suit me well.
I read 6,33
